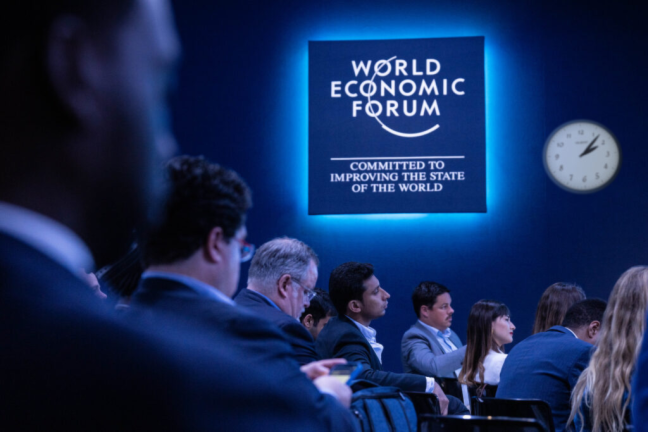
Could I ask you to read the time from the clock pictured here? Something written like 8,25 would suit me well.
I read 2,07
